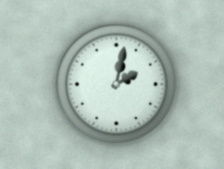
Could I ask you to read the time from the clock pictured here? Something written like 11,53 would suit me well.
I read 2,02
